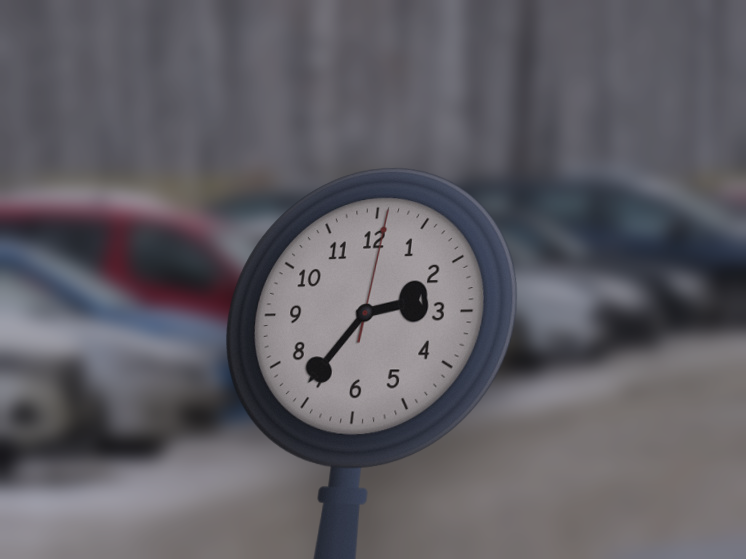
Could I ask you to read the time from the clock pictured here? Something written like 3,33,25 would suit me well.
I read 2,36,01
